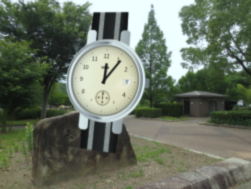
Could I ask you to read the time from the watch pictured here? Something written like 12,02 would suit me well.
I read 12,06
